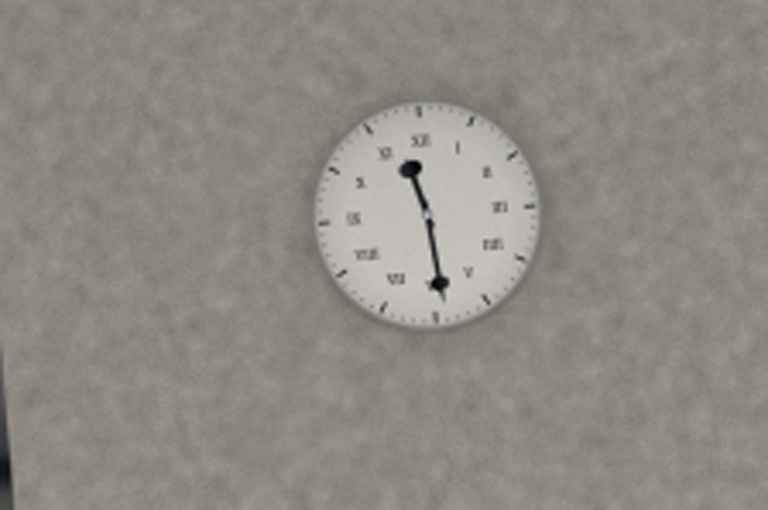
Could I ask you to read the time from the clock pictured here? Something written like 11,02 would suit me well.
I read 11,29
